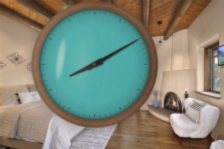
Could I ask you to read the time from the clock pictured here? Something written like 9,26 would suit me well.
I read 8,10
